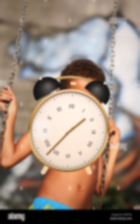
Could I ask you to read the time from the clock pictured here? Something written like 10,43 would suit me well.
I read 1,37
